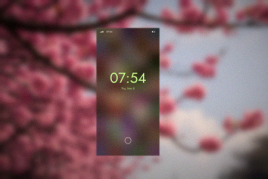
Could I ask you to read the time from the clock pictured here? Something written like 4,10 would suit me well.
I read 7,54
